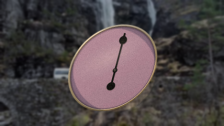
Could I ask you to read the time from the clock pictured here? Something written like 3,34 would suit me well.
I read 6,00
